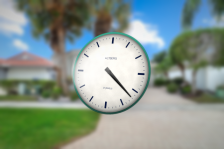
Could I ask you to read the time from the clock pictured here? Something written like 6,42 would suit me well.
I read 4,22
